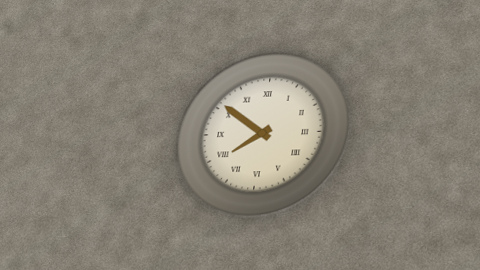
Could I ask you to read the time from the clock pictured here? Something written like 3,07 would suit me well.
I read 7,51
